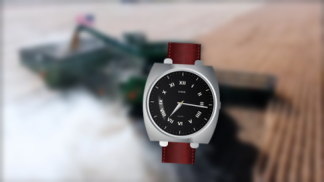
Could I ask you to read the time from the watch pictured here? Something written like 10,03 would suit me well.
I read 7,16
